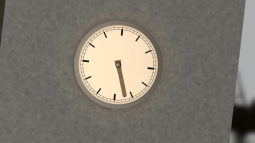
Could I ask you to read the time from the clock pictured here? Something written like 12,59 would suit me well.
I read 5,27
